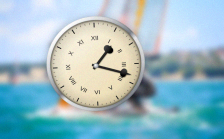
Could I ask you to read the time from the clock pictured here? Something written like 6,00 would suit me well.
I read 1,18
